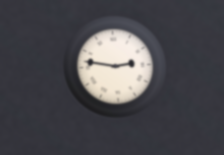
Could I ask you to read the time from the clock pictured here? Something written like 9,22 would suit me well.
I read 2,47
